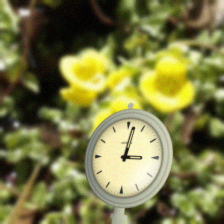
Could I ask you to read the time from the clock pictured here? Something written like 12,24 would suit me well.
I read 3,02
